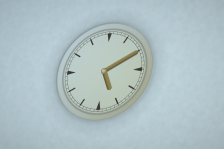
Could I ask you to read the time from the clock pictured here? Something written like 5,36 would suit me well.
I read 5,10
